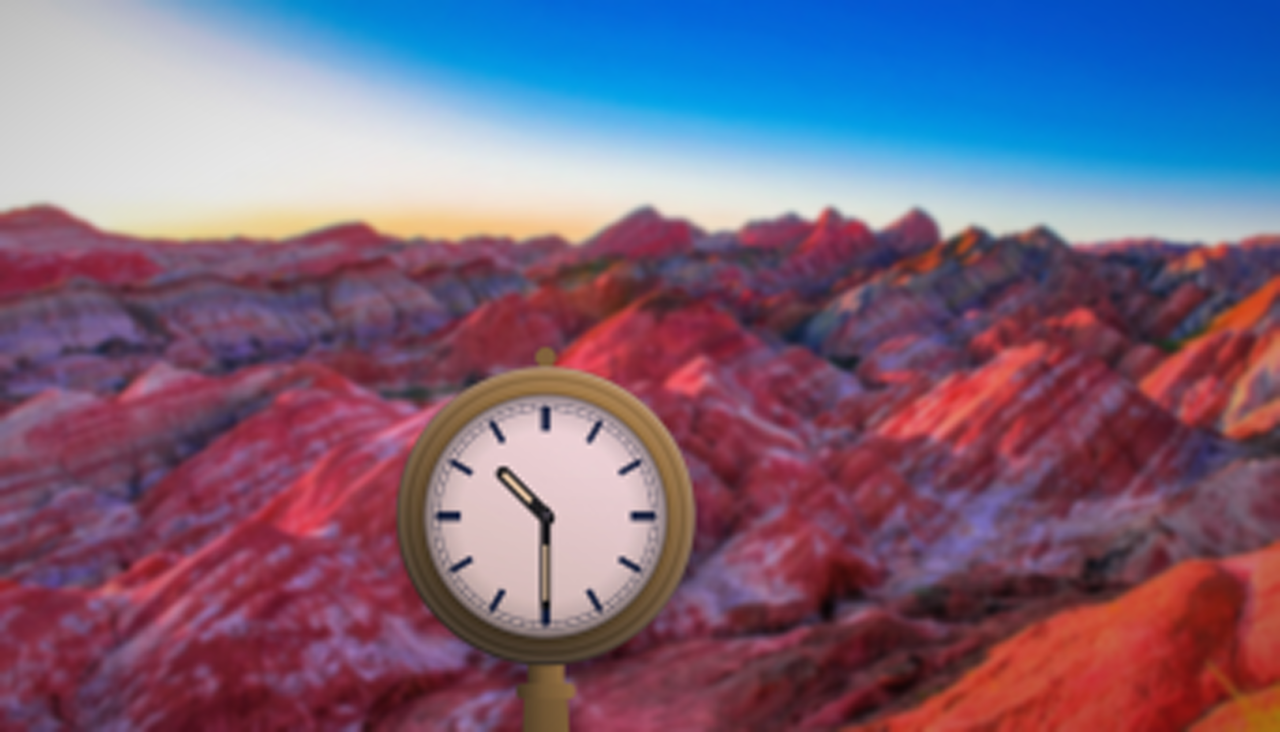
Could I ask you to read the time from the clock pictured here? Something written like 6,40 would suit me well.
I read 10,30
